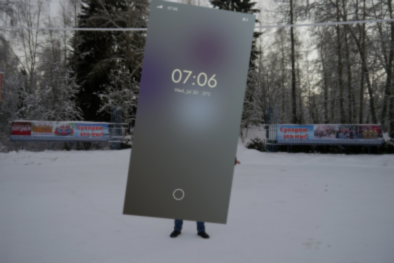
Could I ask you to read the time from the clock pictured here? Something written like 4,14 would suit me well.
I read 7,06
